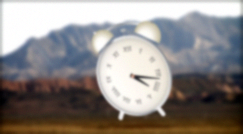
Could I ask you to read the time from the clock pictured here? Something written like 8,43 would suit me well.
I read 4,17
